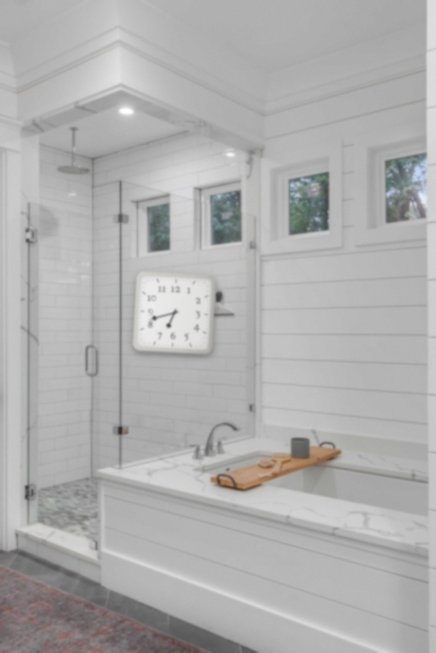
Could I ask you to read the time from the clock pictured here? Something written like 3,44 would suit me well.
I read 6,42
